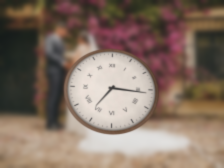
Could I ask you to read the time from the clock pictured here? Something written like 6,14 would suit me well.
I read 7,16
